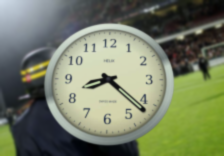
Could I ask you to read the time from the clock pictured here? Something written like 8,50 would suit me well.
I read 8,22
